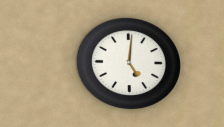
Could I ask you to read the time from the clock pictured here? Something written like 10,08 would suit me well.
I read 5,01
